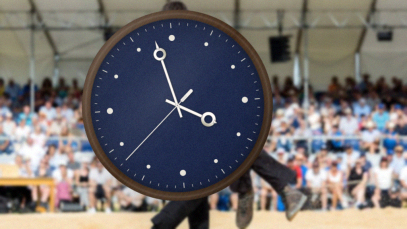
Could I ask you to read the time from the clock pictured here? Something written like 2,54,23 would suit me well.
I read 3,57,38
